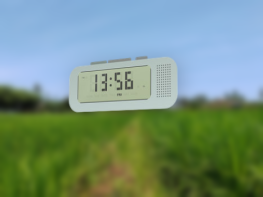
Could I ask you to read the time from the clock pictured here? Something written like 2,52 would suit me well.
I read 13,56
